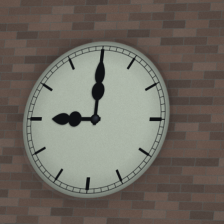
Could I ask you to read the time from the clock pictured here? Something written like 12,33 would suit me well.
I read 9,00
